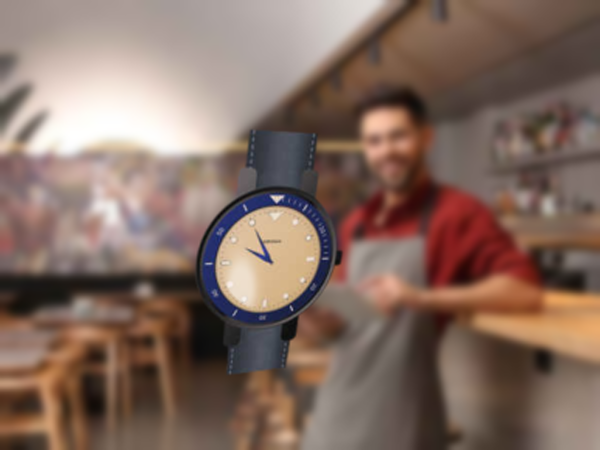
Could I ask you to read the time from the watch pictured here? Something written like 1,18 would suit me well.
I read 9,55
